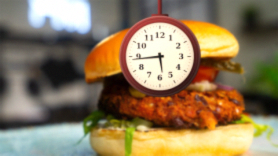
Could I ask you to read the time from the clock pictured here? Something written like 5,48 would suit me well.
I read 5,44
